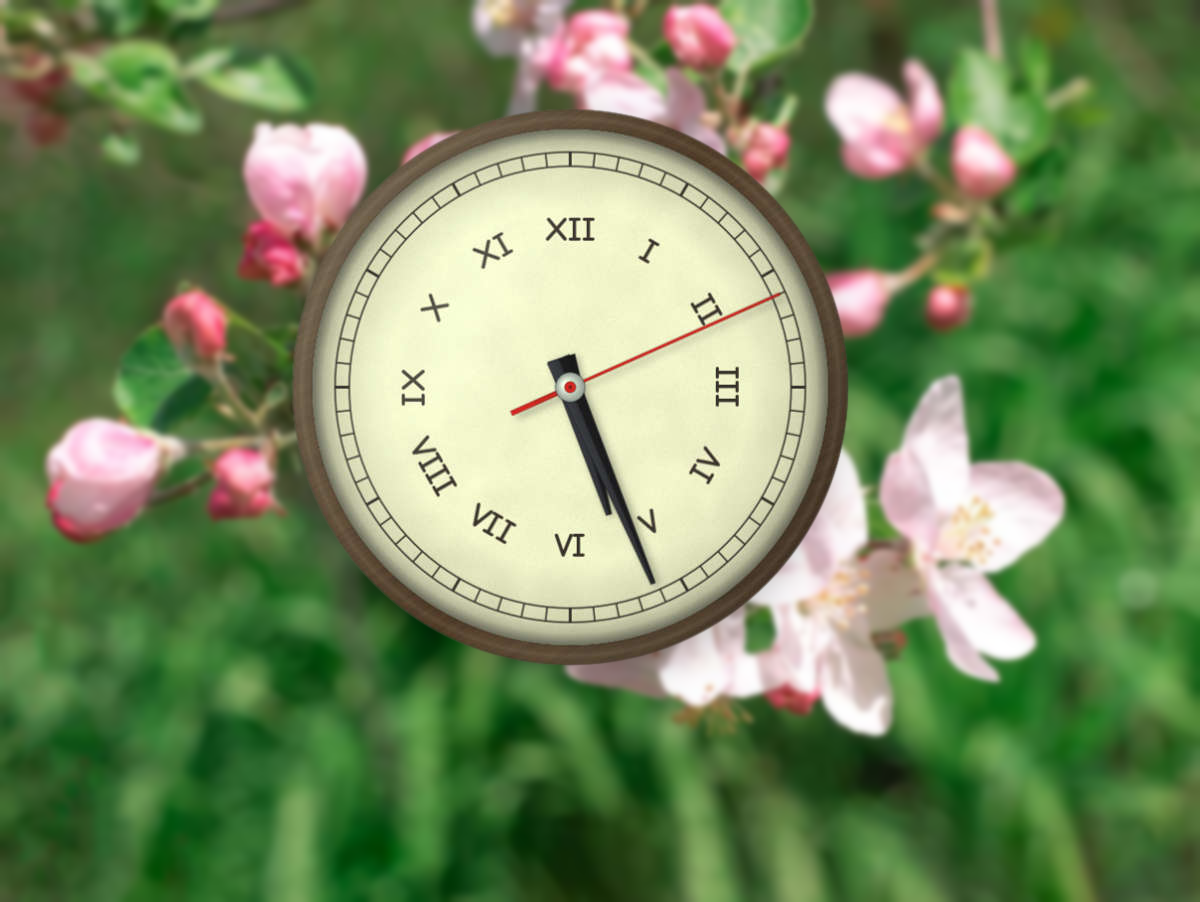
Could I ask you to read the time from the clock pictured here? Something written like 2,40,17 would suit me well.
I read 5,26,11
